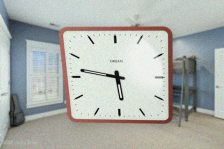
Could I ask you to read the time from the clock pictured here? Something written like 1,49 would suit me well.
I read 5,47
